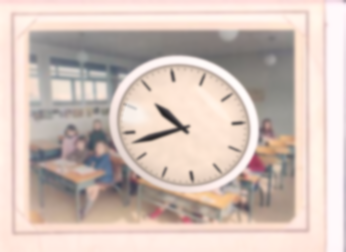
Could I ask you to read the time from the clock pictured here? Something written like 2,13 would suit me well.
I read 10,43
